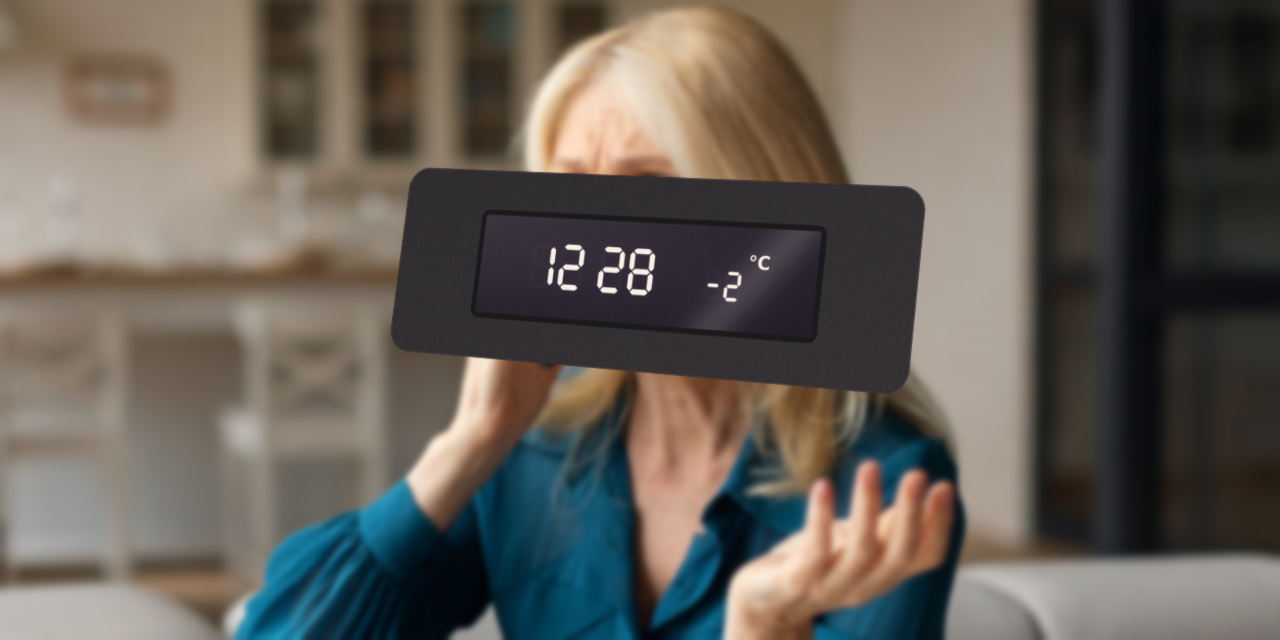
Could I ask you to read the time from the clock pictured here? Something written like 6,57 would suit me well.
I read 12,28
